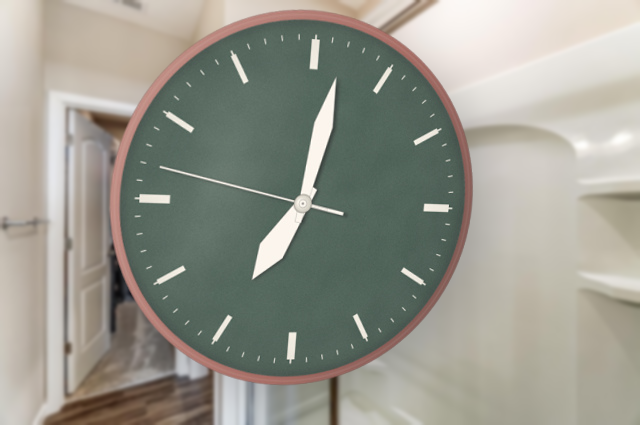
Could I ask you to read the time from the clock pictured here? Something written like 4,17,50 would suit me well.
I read 7,01,47
